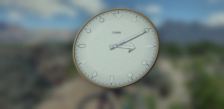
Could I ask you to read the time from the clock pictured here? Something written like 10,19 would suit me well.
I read 3,10
